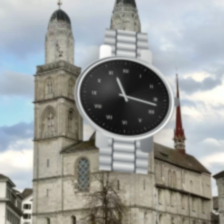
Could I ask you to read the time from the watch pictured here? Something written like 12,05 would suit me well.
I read 11,17
